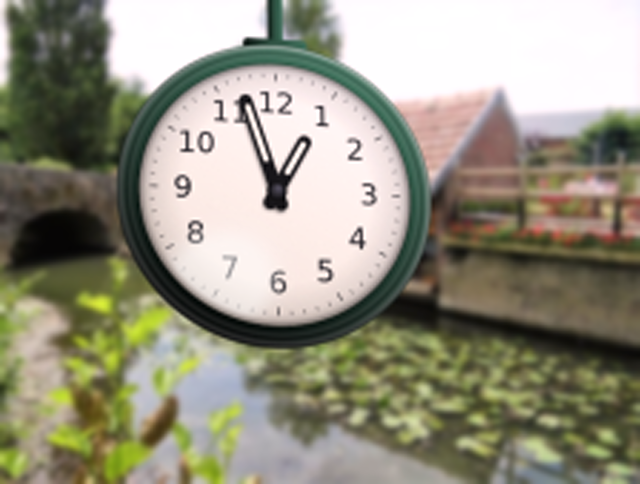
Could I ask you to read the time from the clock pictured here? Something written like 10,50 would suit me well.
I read 12,57
